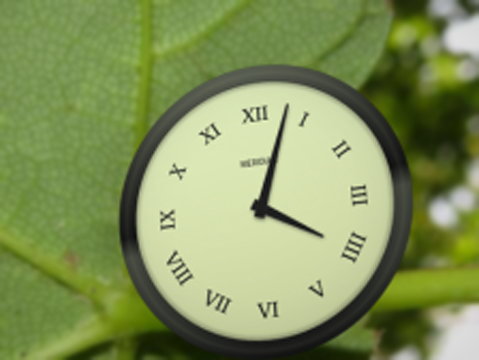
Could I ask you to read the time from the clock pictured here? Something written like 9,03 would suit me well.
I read 4,03
